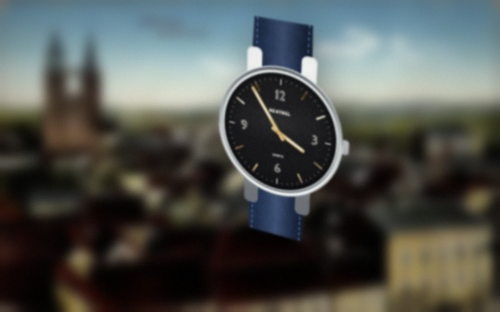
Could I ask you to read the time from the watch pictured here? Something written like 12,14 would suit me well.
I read 3,54
